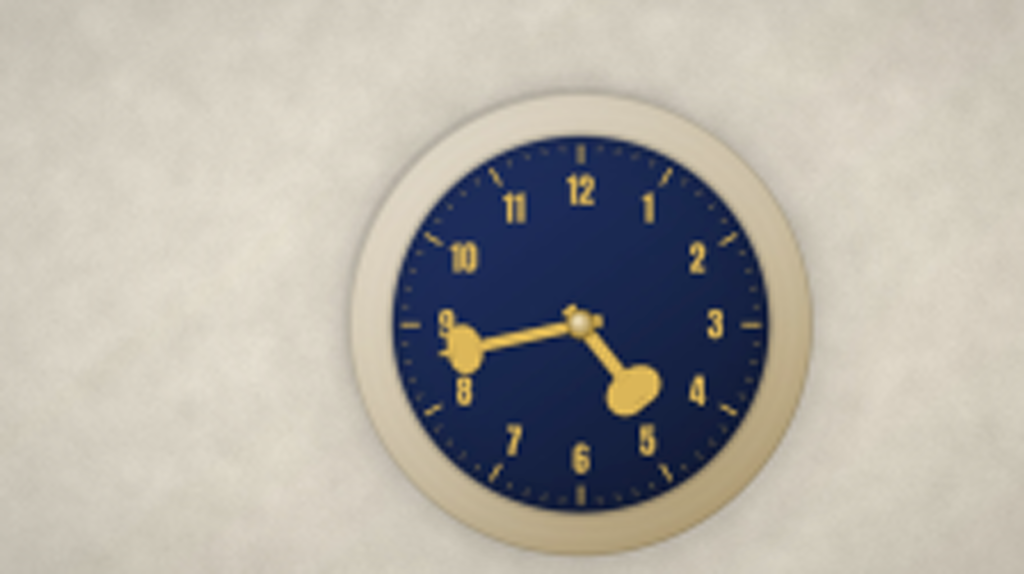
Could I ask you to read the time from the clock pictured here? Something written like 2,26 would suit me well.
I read 4,43
